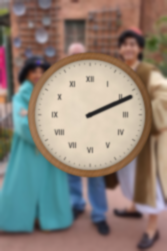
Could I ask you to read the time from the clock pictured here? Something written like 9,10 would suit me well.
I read 2,11
